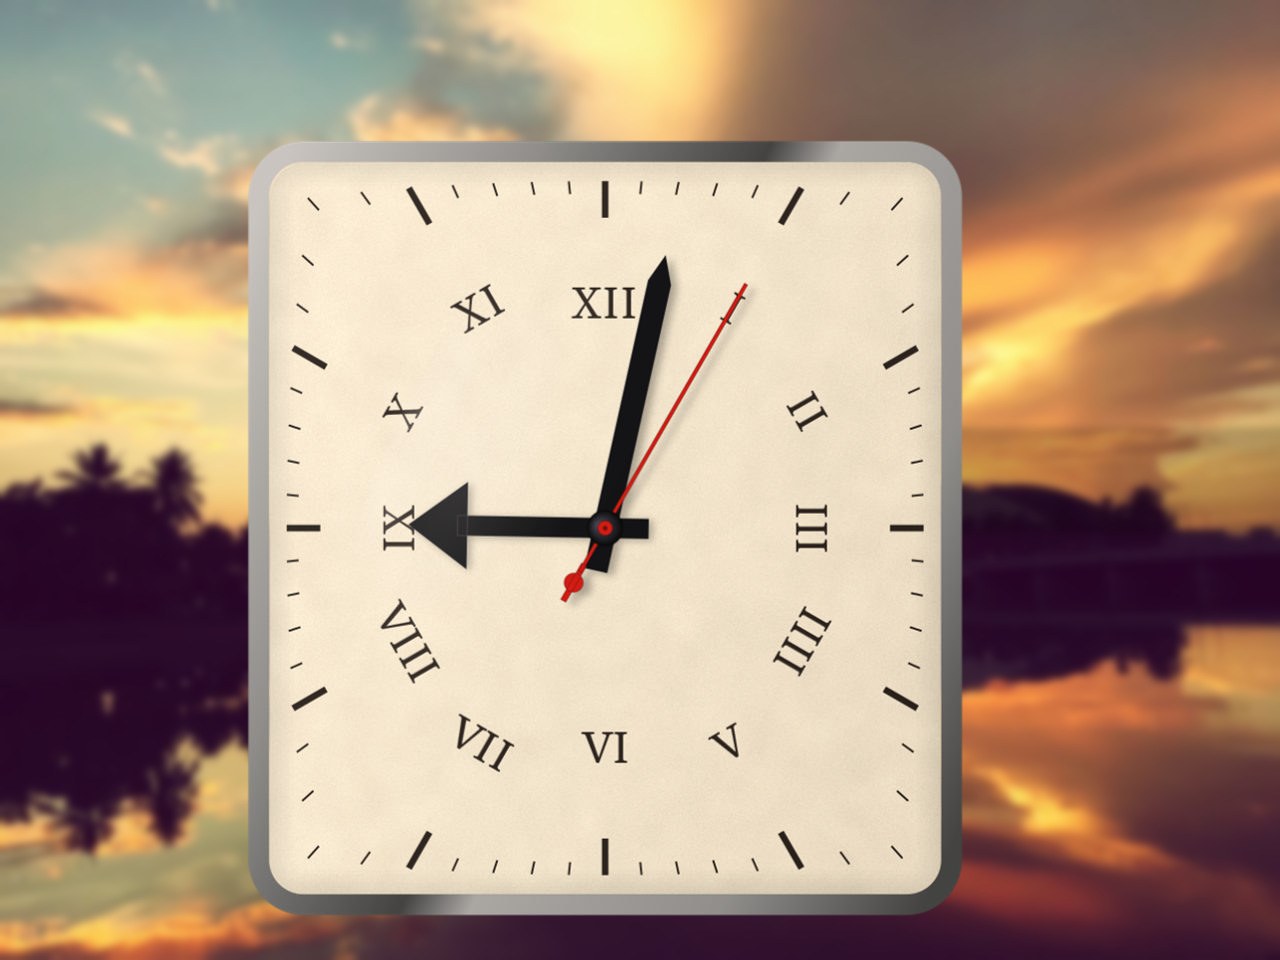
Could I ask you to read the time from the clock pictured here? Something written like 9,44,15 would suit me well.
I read 9,02,05
